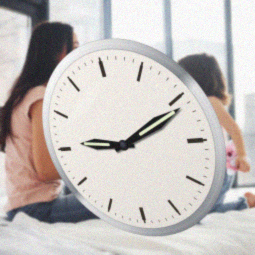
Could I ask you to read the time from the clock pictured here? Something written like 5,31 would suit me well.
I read 9,11
